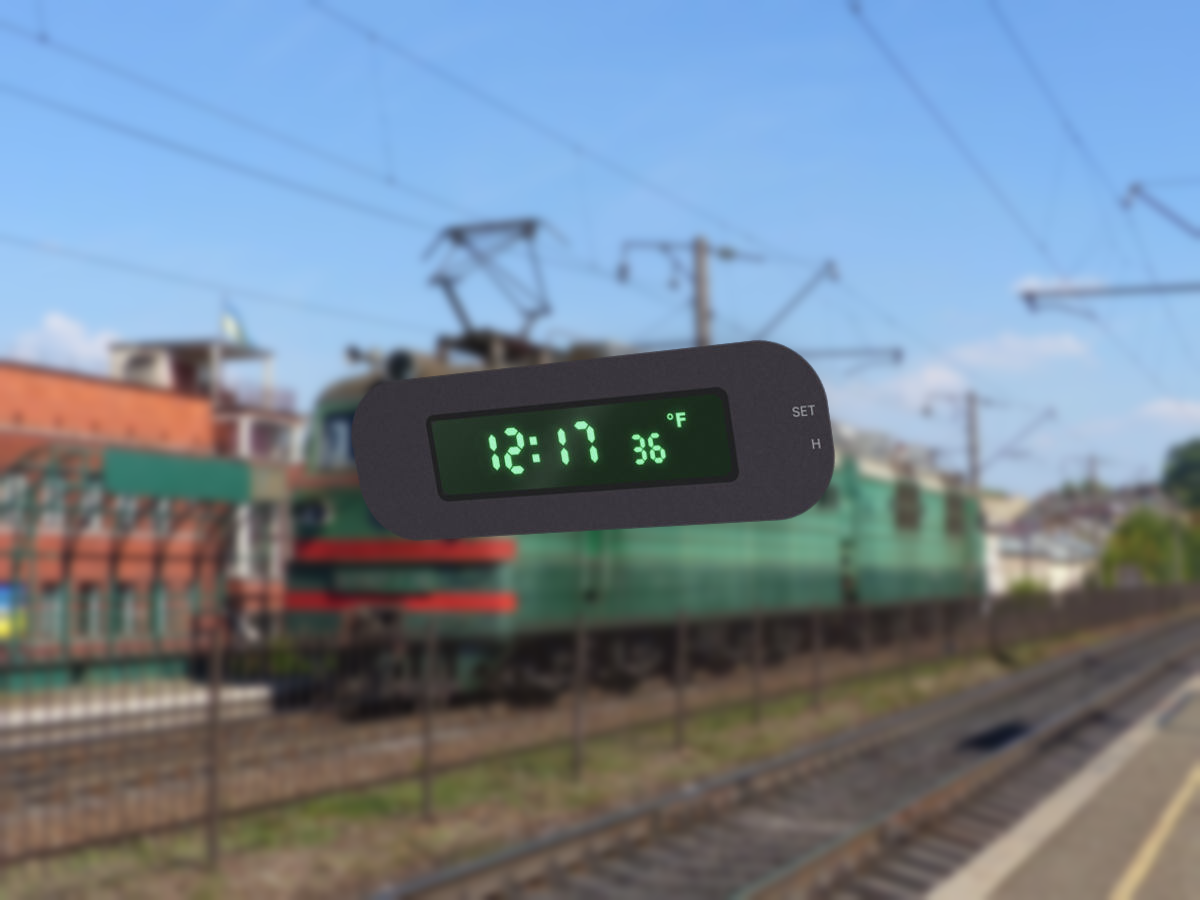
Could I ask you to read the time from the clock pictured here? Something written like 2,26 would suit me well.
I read 12,17
